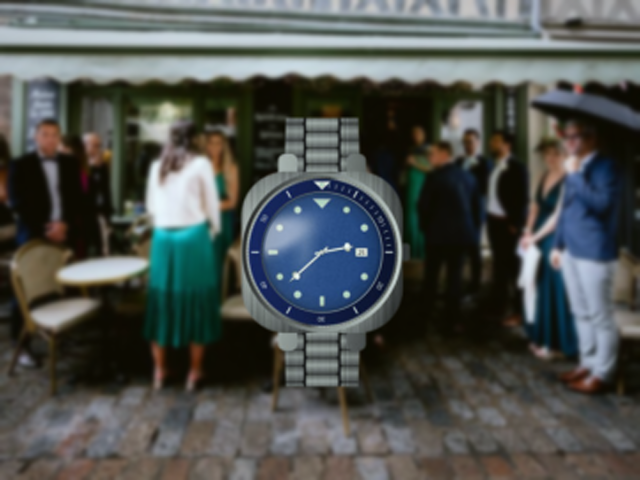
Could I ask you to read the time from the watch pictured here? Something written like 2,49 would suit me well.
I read 2,38
